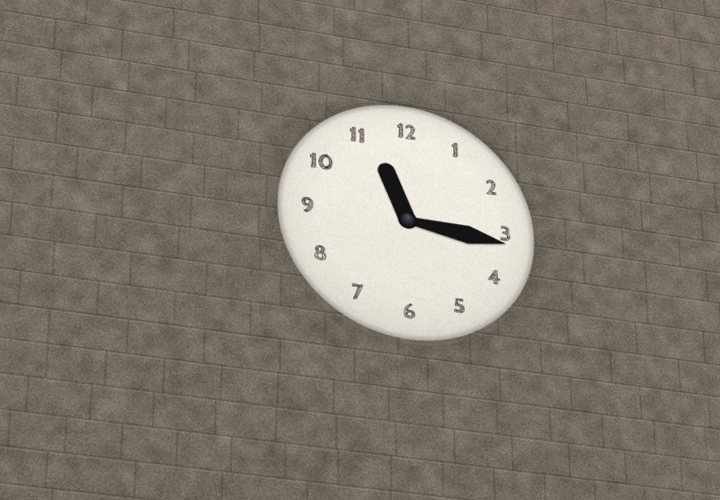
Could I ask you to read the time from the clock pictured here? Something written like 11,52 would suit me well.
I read 11,16
